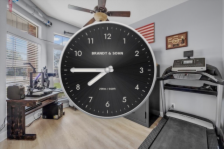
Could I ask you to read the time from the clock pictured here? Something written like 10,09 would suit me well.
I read 7,45
